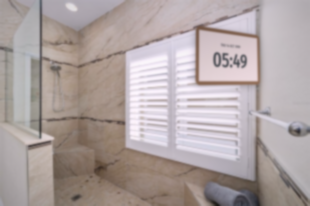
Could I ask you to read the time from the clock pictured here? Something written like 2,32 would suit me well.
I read 5,49
